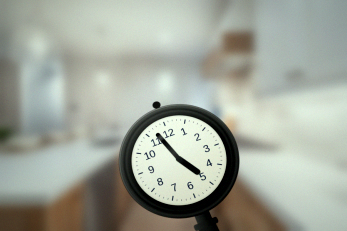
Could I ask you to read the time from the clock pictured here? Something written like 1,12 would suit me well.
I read 4,57
